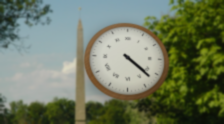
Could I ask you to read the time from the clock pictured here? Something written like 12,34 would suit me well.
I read 4,22
